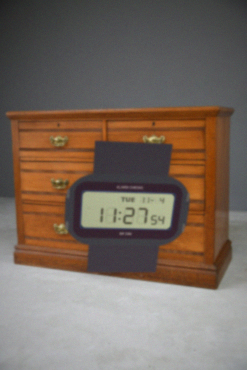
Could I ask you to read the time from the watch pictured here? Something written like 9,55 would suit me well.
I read 11,27
